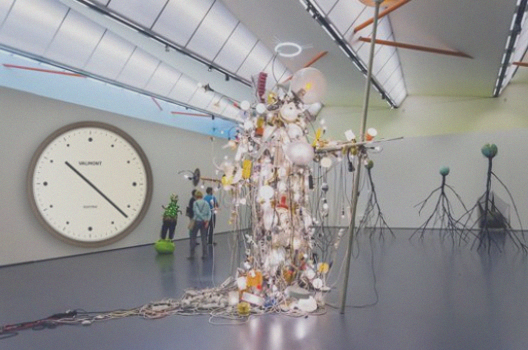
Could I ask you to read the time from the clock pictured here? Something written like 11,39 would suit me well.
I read 10,22
